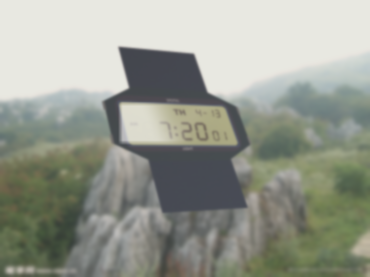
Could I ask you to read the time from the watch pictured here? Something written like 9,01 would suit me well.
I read 7,20
